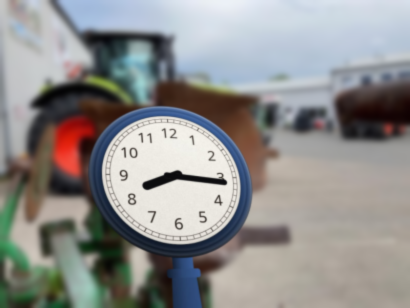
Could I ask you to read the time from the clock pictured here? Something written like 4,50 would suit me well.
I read 8,16
